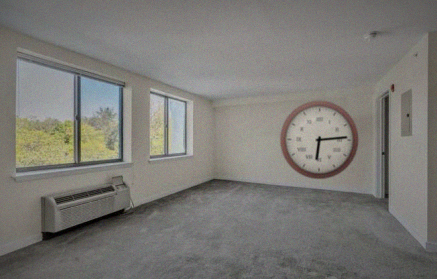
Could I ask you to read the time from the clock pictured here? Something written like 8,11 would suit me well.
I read 6,14
